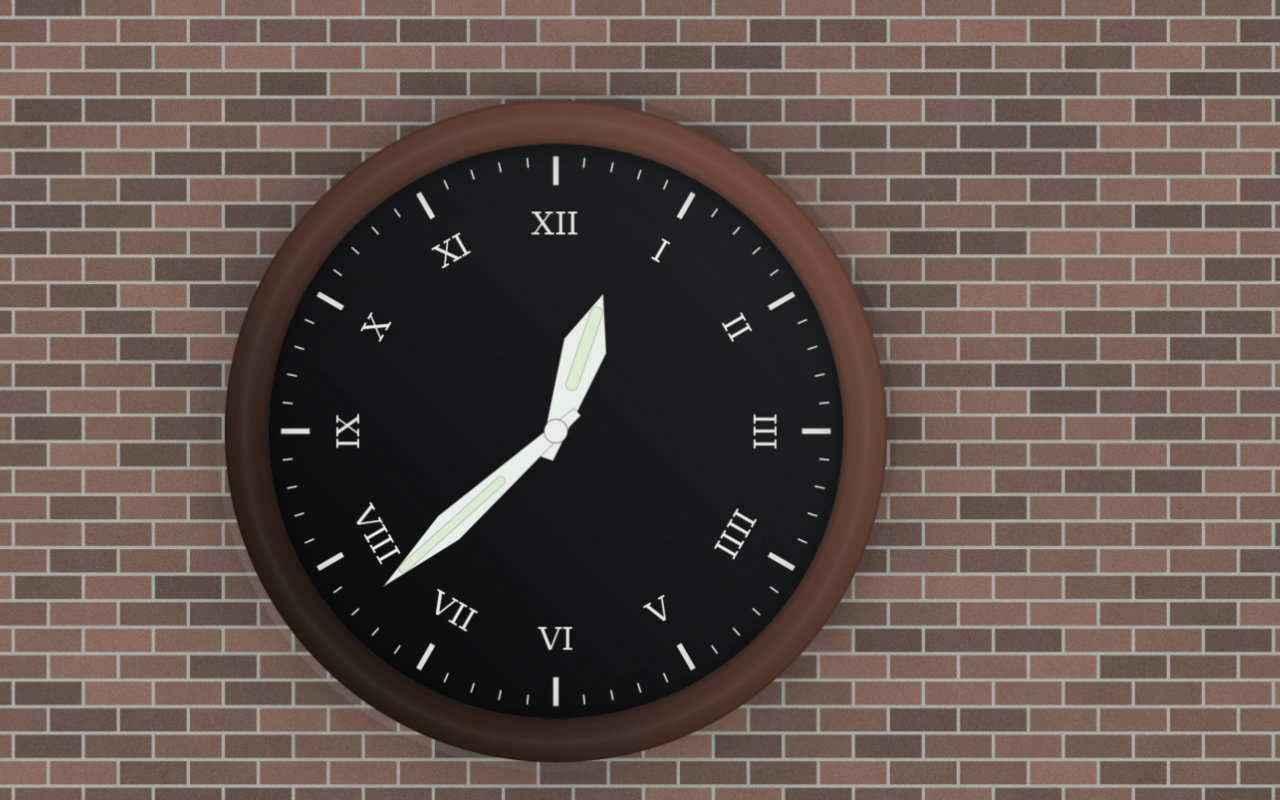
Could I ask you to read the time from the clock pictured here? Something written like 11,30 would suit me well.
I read 12,38
